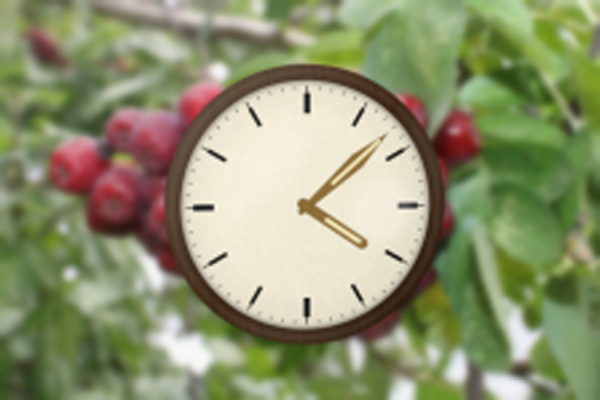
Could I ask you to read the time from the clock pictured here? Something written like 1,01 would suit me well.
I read 4,08
